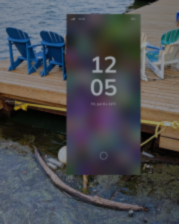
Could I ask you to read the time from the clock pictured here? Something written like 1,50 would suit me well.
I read 12,05
